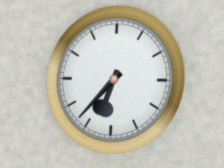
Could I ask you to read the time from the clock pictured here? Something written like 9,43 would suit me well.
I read 6,37
